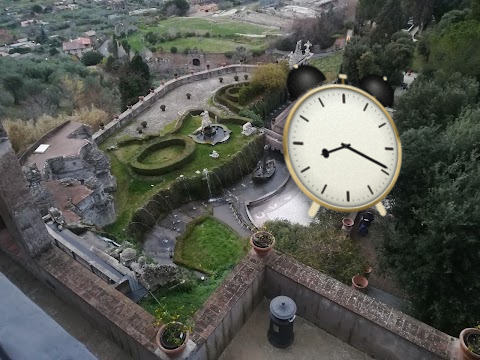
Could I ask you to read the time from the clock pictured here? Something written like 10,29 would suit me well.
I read 8,19
